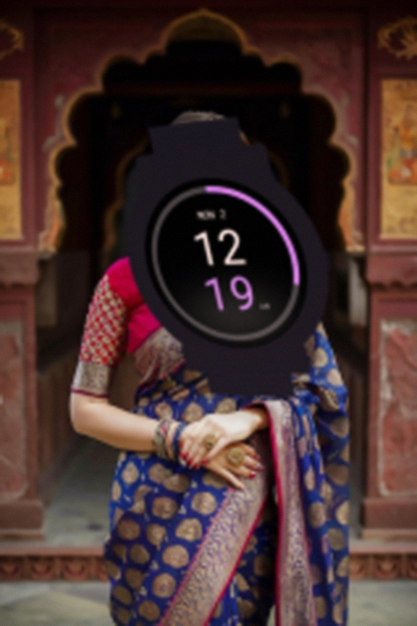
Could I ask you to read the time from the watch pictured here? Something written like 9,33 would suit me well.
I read 12,19
